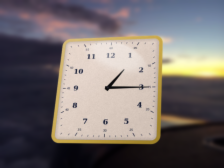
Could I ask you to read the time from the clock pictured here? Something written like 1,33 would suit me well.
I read 1,15
